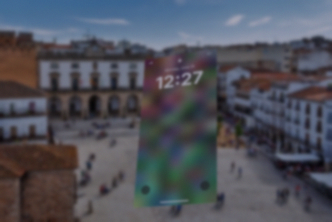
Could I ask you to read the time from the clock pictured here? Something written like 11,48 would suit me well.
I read 12,27
